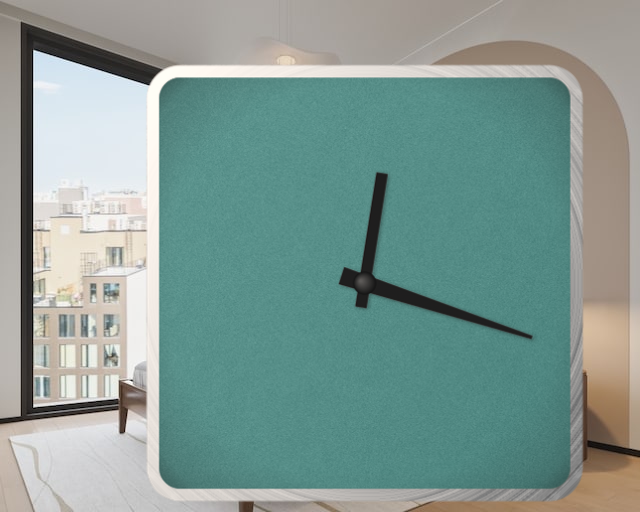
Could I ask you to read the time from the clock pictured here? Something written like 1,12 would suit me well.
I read 12,18
